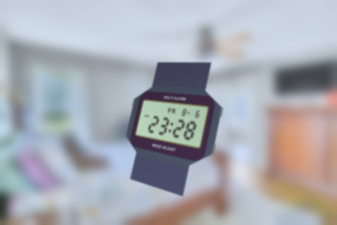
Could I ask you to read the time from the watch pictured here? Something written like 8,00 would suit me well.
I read 23,28
